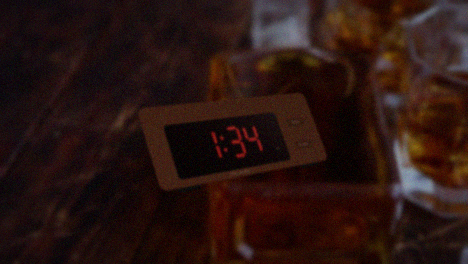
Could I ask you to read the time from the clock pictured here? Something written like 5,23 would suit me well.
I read 1,34
